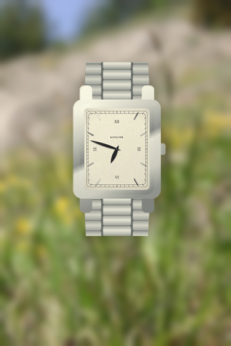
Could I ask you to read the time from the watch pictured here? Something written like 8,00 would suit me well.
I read 6,48
